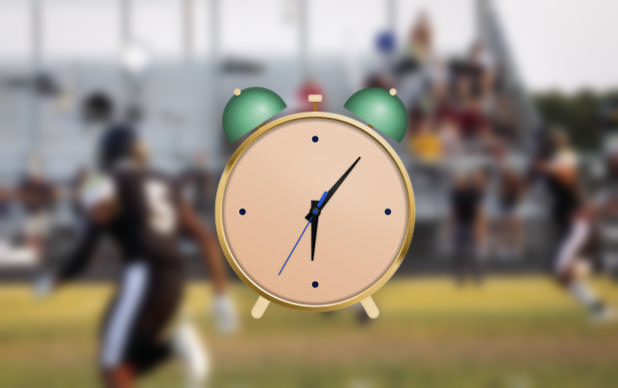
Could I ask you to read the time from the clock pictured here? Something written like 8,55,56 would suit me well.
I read 6,06,35
